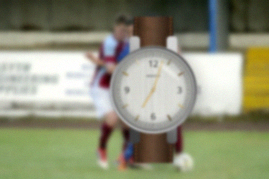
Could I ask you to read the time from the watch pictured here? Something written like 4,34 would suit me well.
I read 7,03
